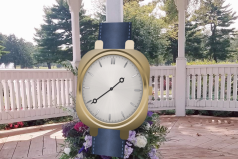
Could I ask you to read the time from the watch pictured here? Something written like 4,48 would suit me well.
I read 1,39
